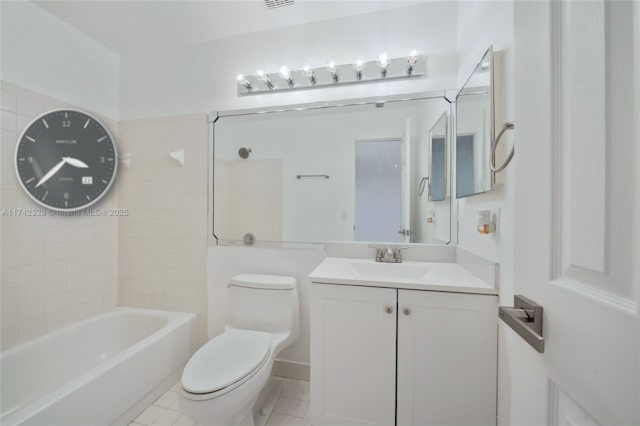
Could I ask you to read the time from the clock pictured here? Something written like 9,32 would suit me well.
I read 3,38
